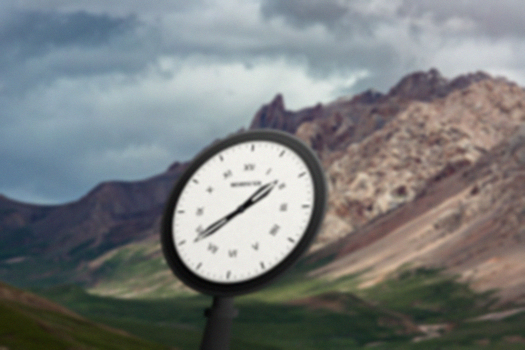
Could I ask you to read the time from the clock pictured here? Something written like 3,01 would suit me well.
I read 1,39
